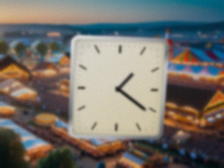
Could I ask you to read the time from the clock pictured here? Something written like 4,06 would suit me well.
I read 1,21
